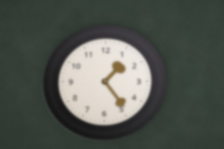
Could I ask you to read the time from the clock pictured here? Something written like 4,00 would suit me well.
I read 1,24
